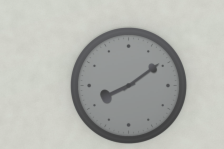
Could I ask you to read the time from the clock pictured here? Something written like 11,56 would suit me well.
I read 8,09
